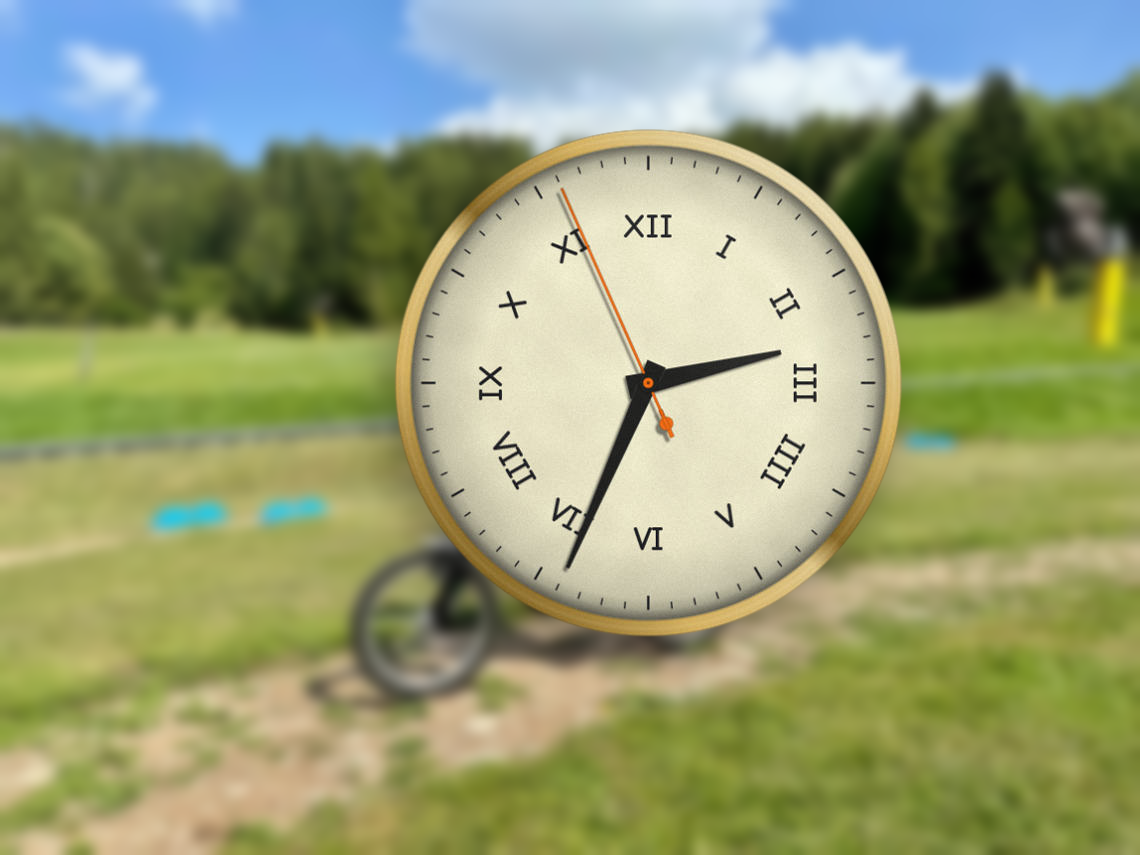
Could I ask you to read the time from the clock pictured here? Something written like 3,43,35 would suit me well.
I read 2,33,56
